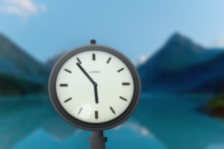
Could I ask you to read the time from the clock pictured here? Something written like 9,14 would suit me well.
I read 5,54
